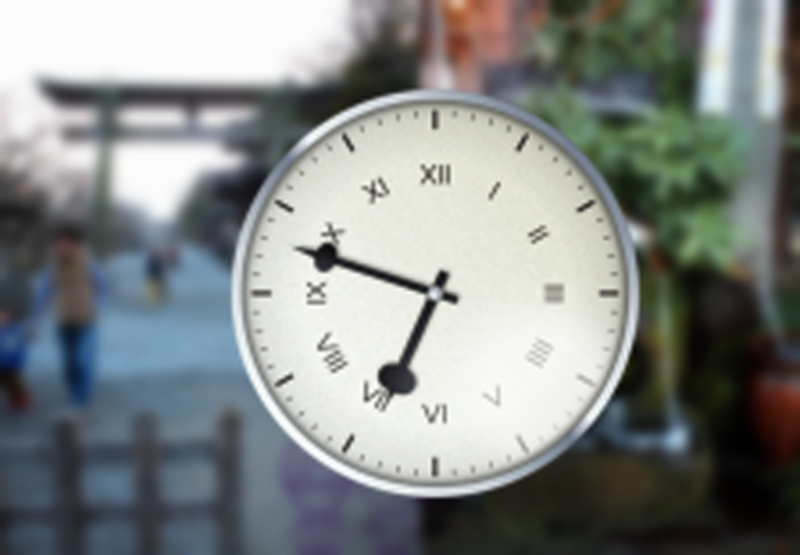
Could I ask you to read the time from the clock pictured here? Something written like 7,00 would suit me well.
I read 6,48
